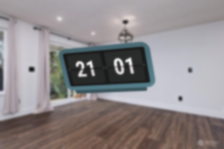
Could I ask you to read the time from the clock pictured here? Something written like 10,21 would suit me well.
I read 21,01
